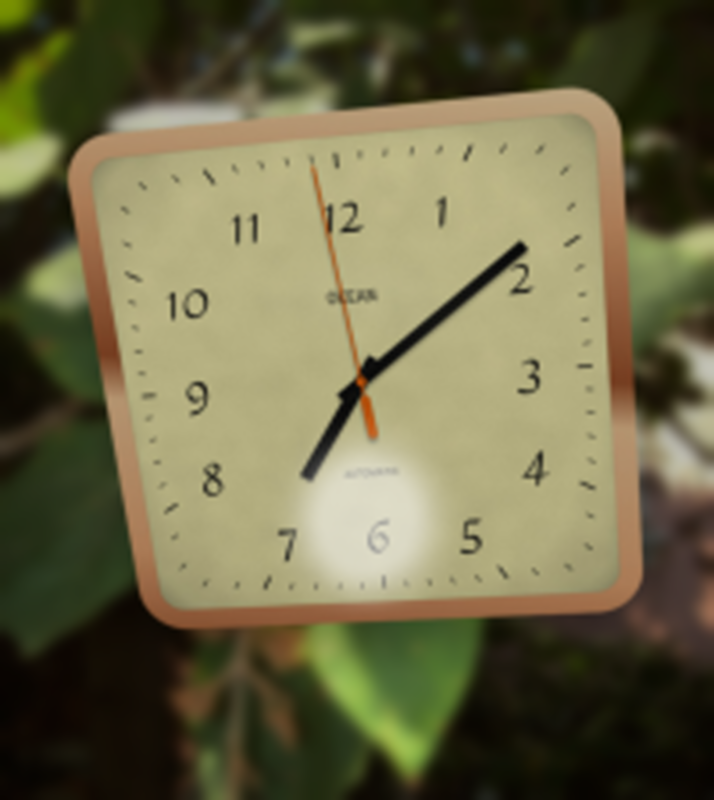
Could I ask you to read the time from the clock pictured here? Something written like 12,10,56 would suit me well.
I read 7,08,59
